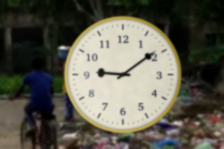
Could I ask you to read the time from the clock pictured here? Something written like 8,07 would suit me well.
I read 9,09
